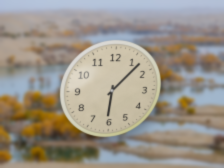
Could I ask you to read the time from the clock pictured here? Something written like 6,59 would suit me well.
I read 6,07
